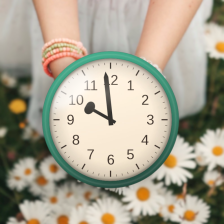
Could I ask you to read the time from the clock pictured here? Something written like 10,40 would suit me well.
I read 9,59
